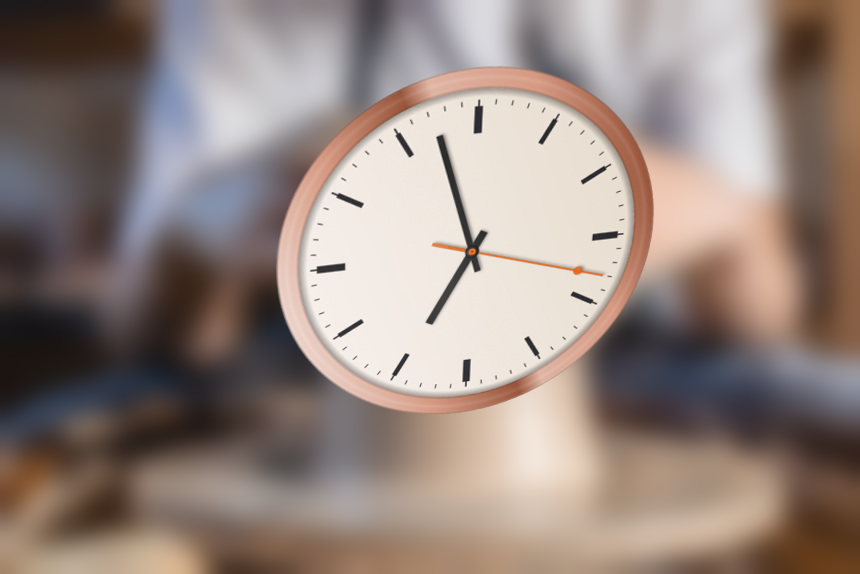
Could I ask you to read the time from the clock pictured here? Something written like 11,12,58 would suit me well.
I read 6,57,18
